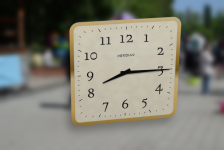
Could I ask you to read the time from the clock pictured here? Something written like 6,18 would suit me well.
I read 8,15
